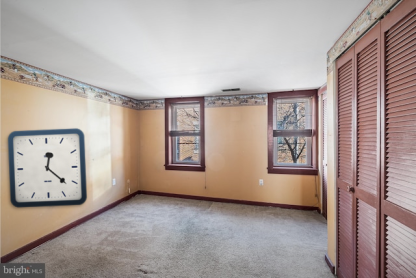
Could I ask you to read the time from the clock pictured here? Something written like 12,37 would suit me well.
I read 12,22
